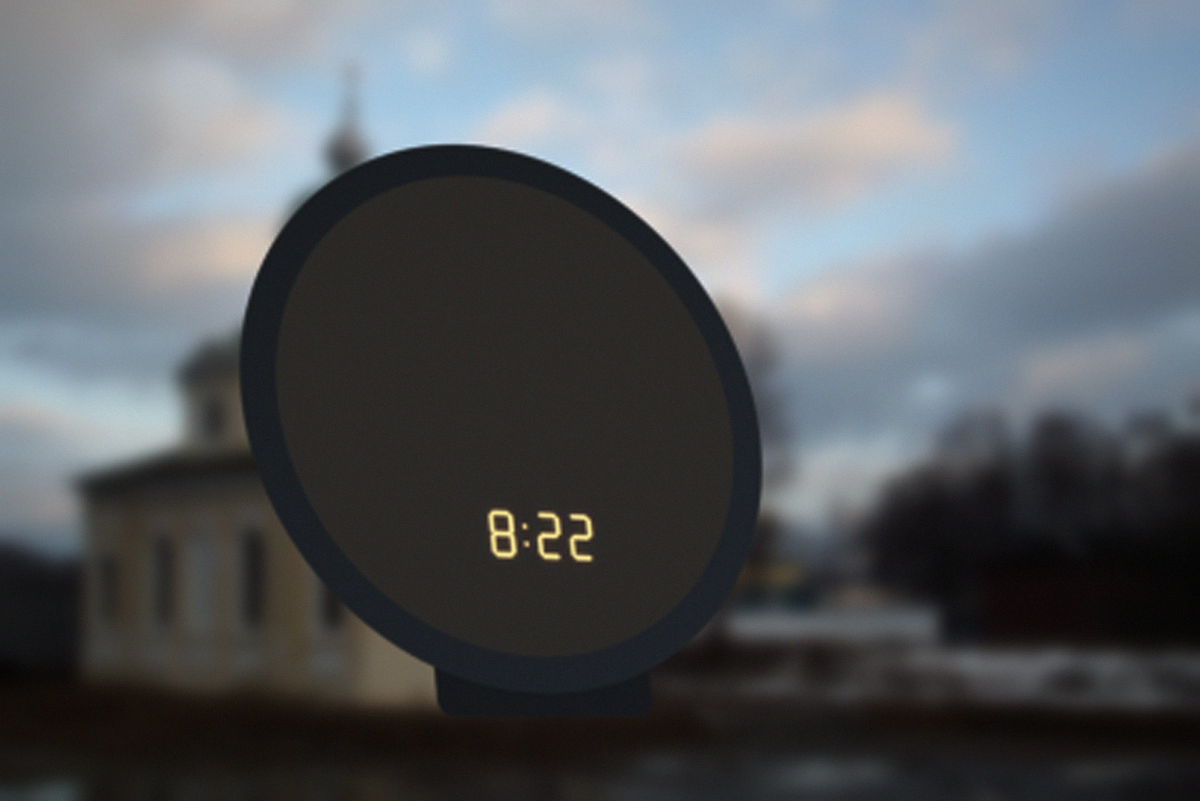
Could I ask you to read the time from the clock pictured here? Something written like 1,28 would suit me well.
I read 8,22
